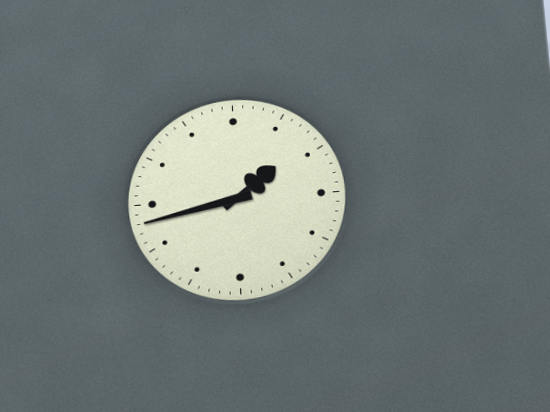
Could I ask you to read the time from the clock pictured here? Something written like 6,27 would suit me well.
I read 1,43
